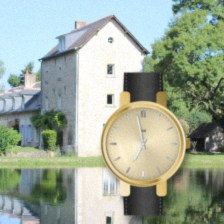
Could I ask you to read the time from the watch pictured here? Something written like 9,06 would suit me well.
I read 6,58
